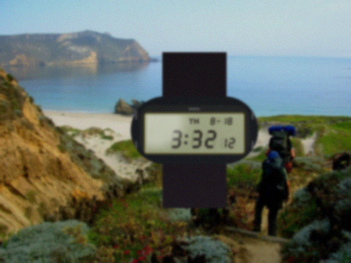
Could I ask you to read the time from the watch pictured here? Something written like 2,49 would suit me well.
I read 3,32
